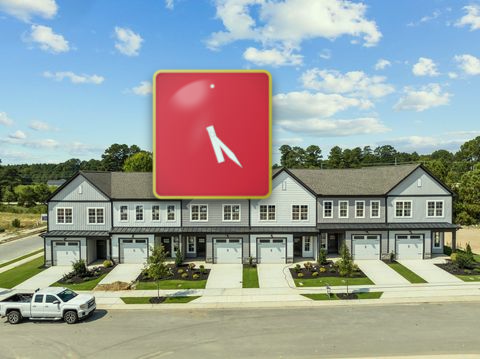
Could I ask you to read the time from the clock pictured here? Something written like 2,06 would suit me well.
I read 5,23
